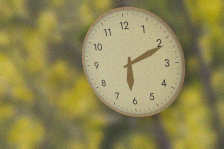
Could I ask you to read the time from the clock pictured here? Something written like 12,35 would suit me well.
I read 6,11
